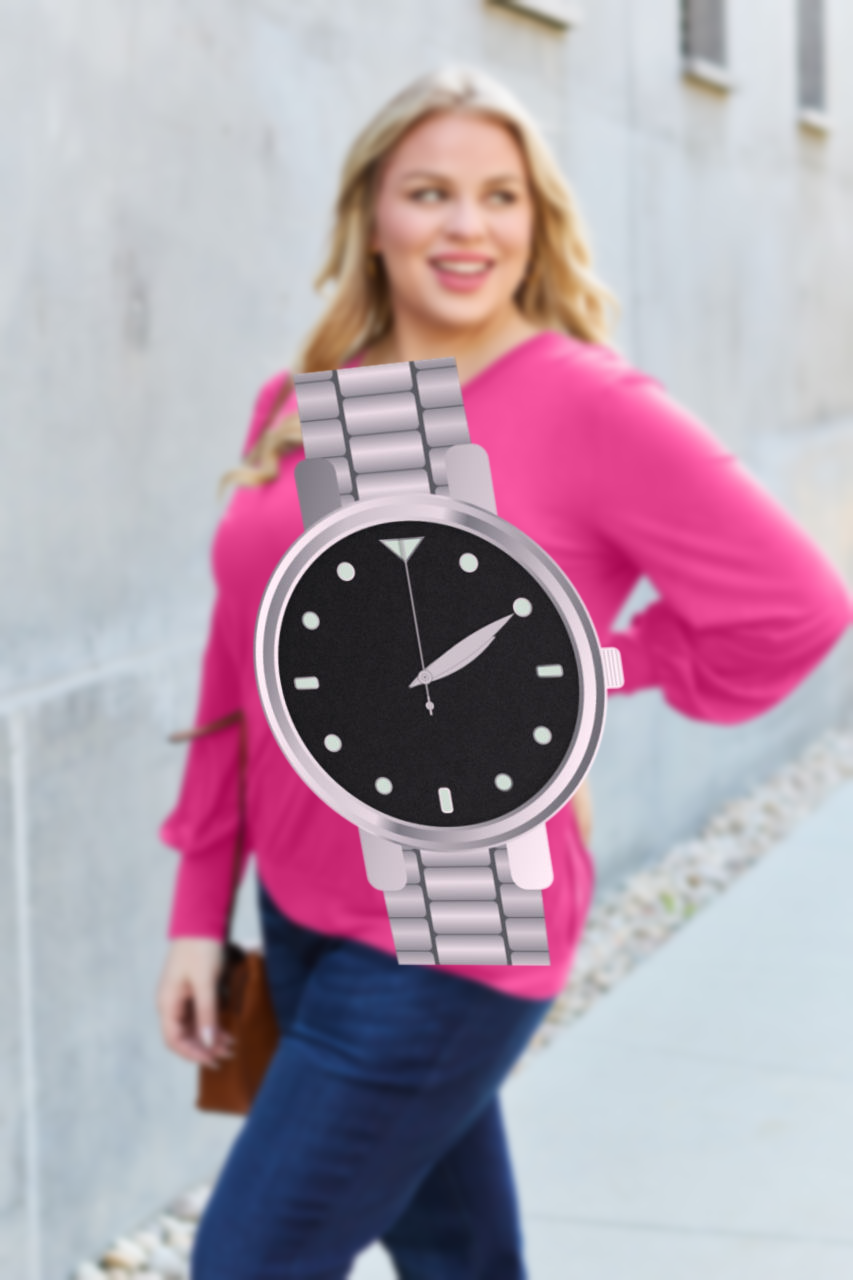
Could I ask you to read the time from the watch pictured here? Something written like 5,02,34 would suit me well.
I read 2,10,00
